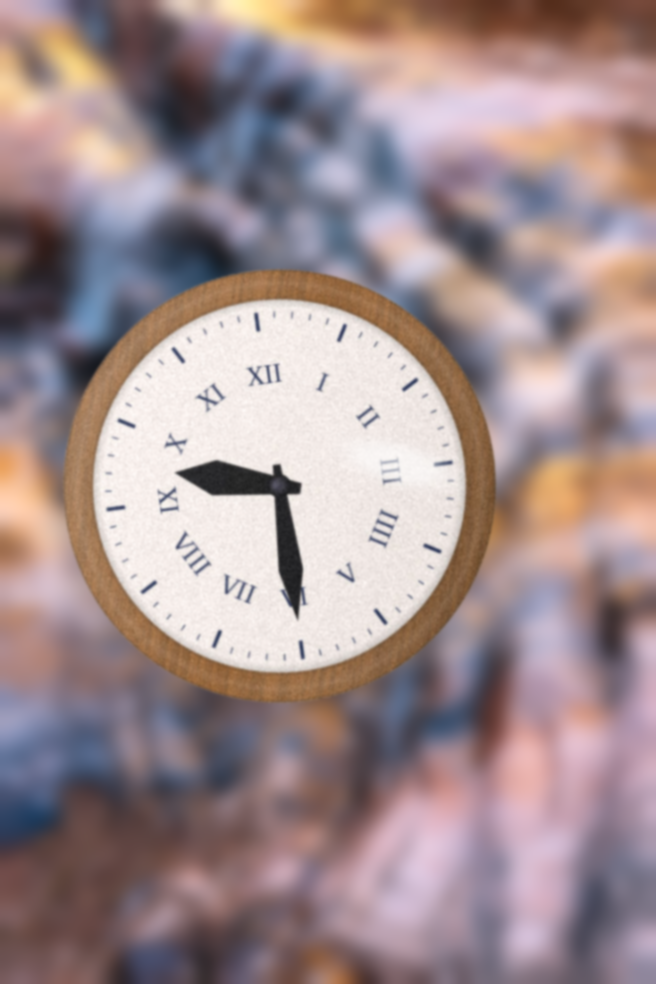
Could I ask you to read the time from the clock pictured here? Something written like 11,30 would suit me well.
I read 9,30
